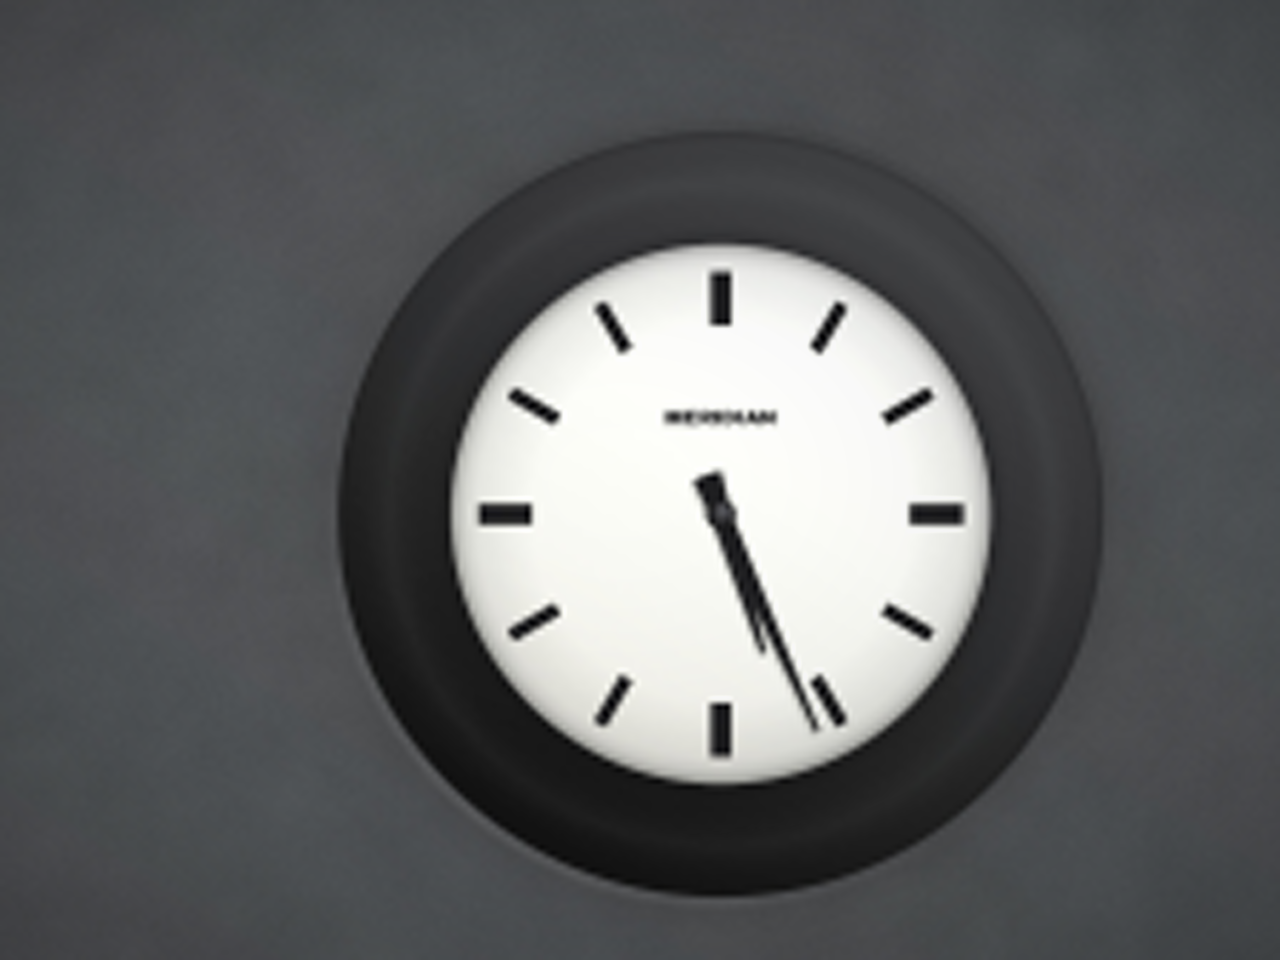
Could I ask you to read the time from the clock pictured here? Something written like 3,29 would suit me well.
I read 5,26
